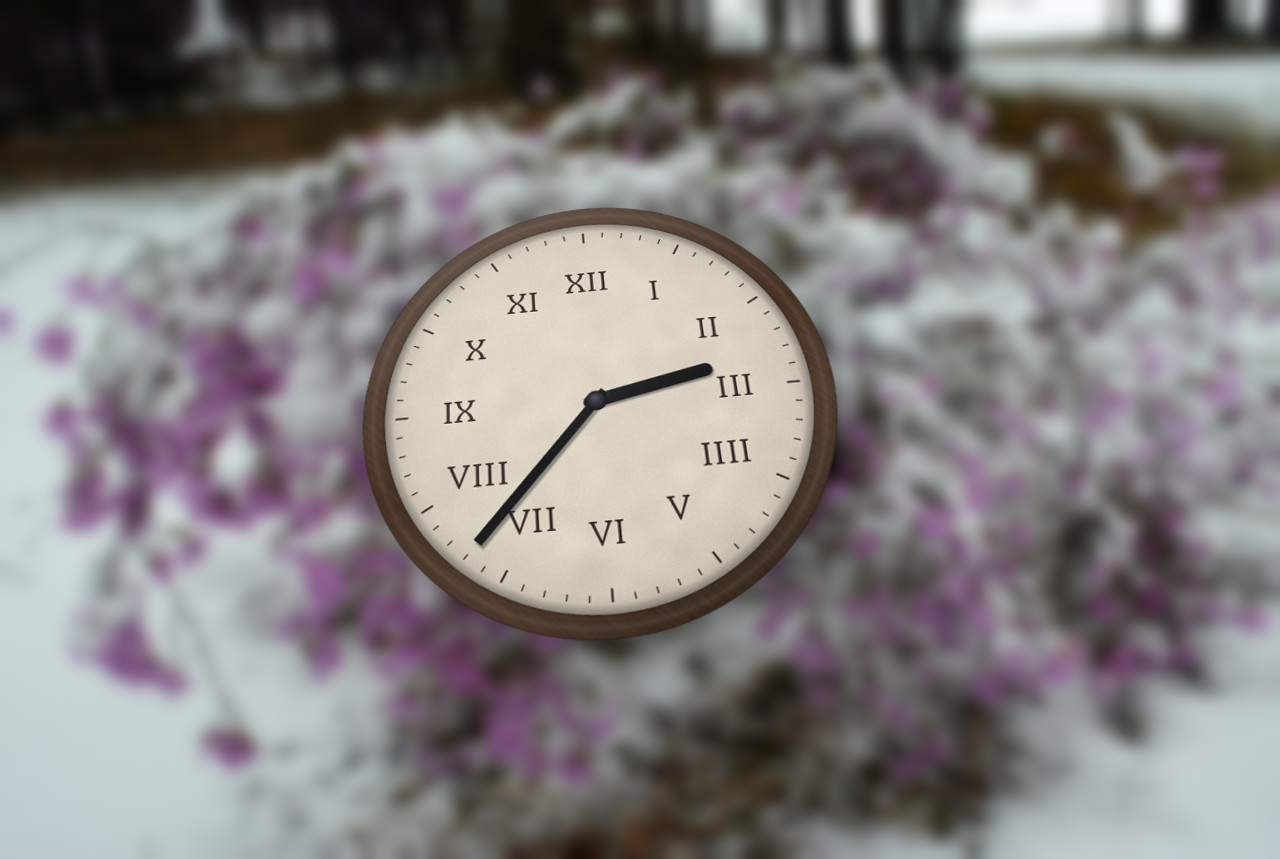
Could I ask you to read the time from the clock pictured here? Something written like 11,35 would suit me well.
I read 2,37
